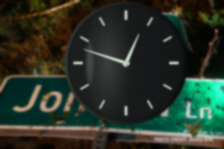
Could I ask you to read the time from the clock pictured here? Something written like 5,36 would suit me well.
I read 12,48
